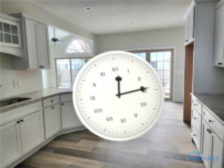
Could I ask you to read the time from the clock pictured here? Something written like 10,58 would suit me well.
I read 12,14
